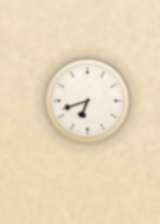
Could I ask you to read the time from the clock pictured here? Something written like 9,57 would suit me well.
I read 6,42
